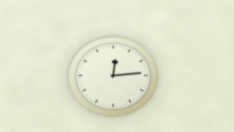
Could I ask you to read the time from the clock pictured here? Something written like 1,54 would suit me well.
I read 12,14
